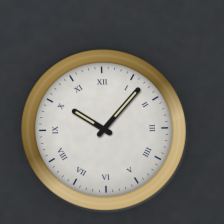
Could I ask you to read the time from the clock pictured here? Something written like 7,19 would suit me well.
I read 10,07
